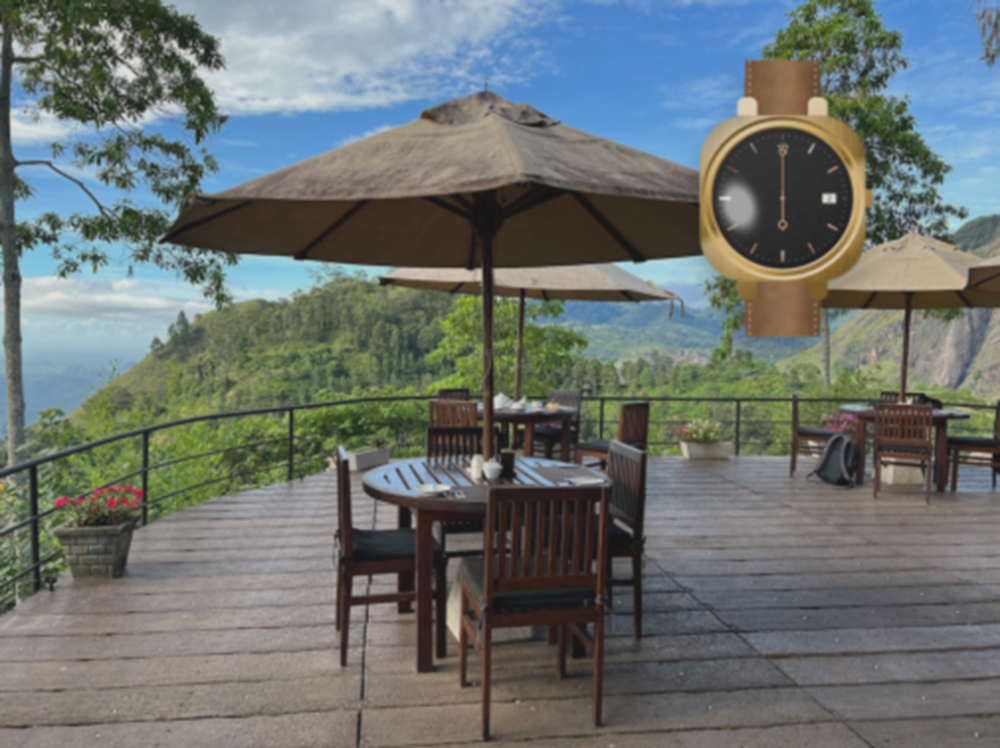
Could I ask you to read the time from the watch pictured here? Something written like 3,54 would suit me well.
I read 6,00
